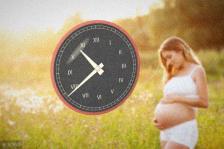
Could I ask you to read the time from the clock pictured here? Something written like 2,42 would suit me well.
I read 10,39
